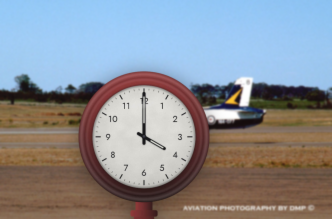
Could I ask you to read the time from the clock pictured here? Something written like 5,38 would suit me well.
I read 4,00
